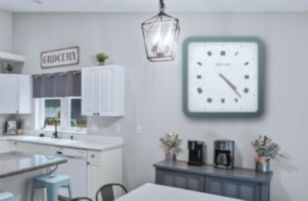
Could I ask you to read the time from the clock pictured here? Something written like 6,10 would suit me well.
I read 4,23
